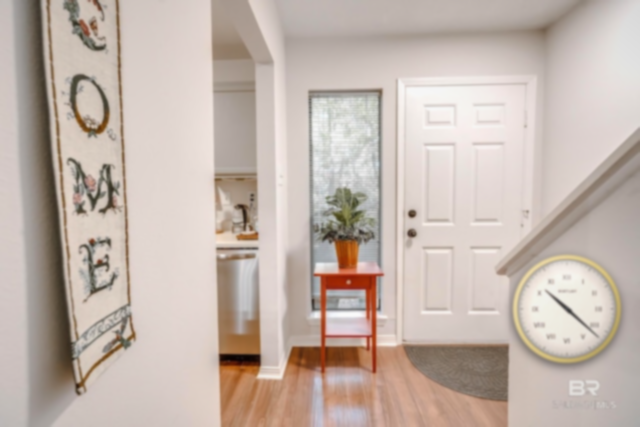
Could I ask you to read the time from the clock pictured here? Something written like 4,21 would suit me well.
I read 10,22
